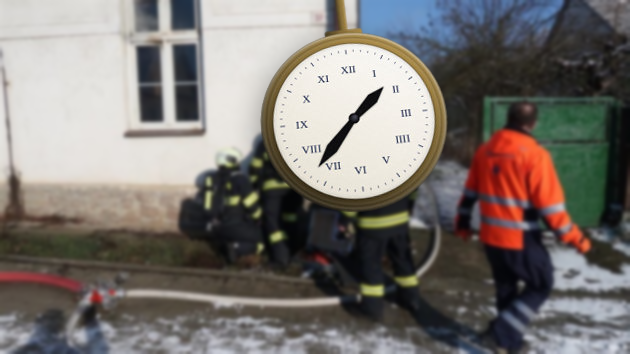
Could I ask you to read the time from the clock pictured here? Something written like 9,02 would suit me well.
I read 1,37
